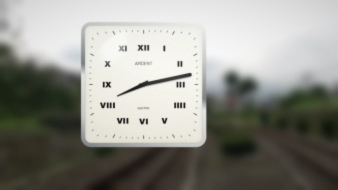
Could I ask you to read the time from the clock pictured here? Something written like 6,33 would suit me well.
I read 8,13
